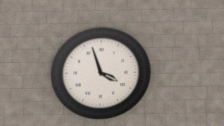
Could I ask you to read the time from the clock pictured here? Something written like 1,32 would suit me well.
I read 3,57
